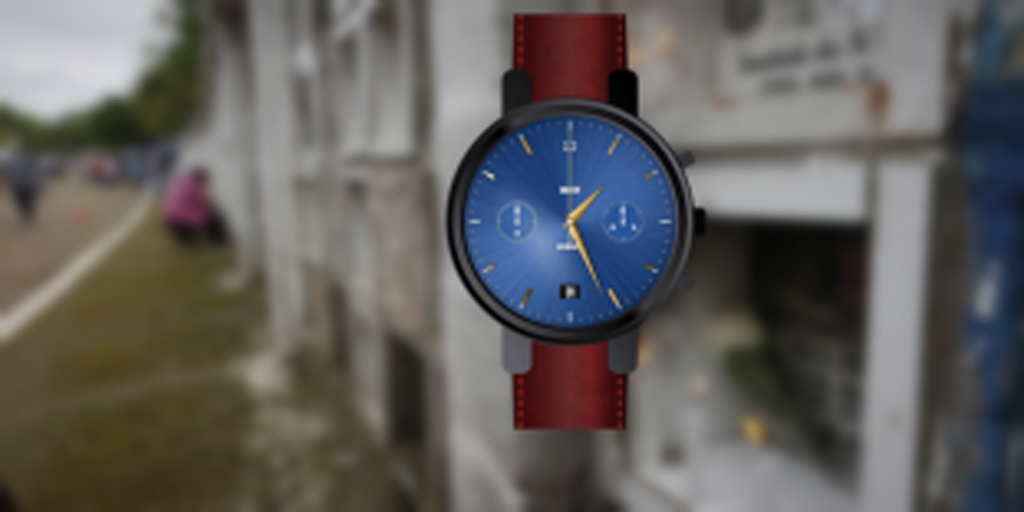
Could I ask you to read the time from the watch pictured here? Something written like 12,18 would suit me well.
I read 1,26
